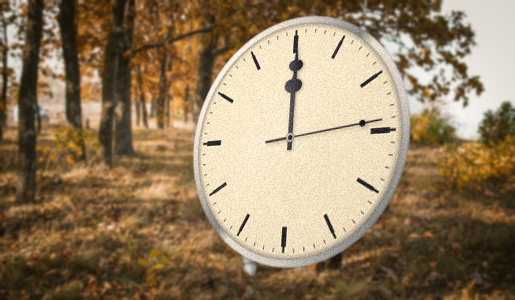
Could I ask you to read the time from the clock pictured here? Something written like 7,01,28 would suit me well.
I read 12,00,14
